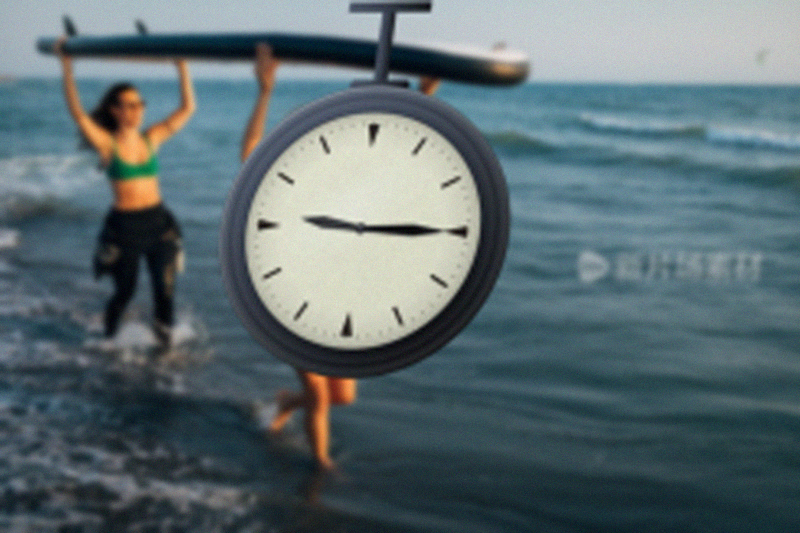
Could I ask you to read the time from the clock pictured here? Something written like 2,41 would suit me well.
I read 9,15
